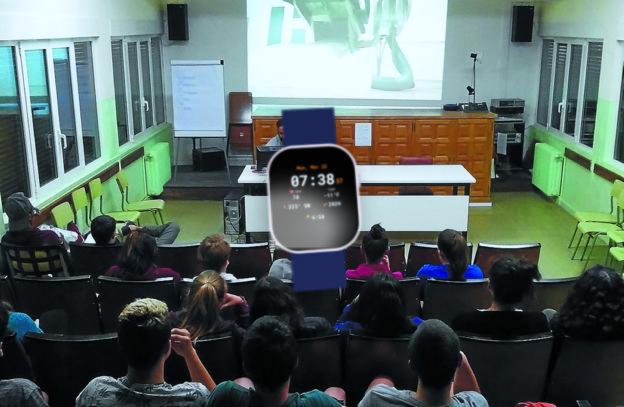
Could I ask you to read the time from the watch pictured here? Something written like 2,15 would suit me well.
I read 7,38
